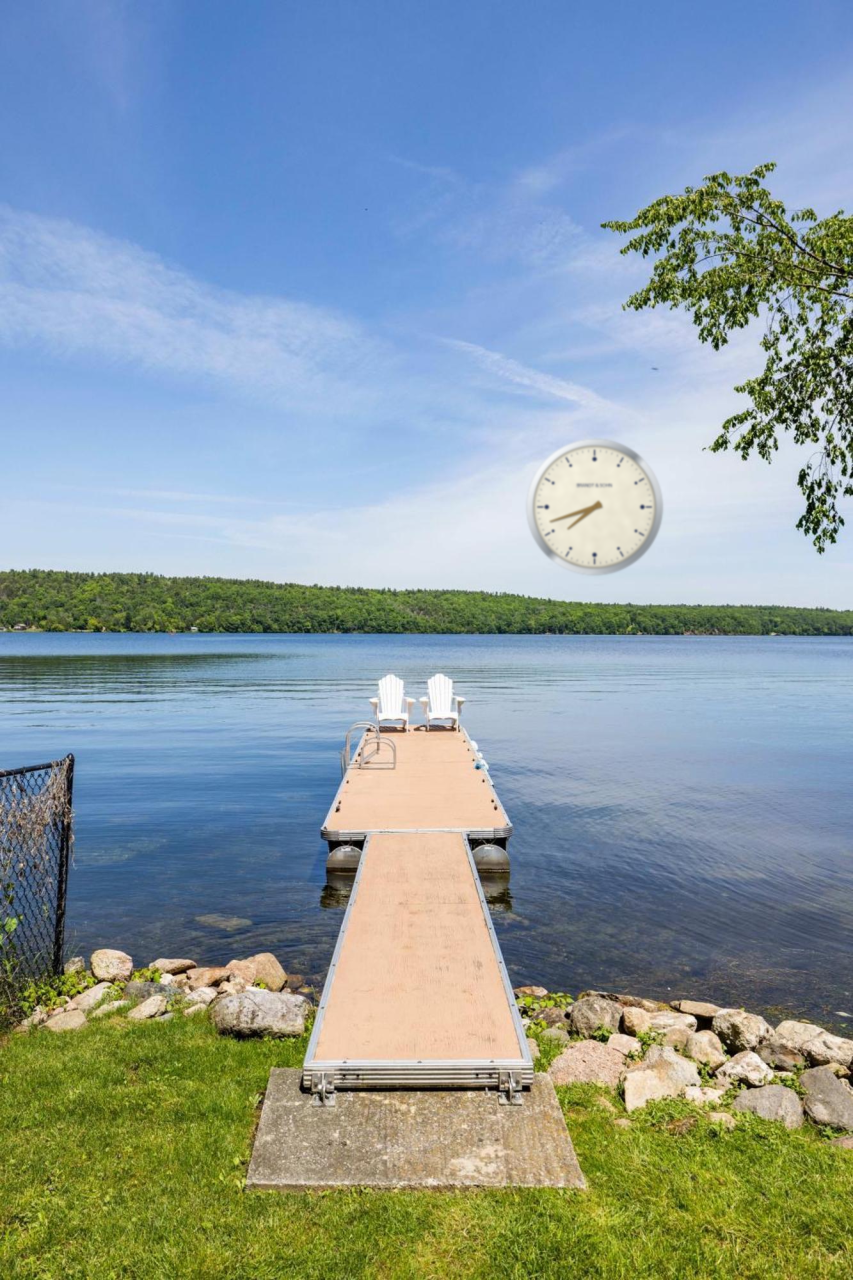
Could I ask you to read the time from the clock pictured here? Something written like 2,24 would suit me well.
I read 7,42
